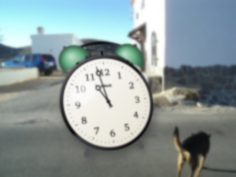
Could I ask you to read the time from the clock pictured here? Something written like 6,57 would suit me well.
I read 10,58
